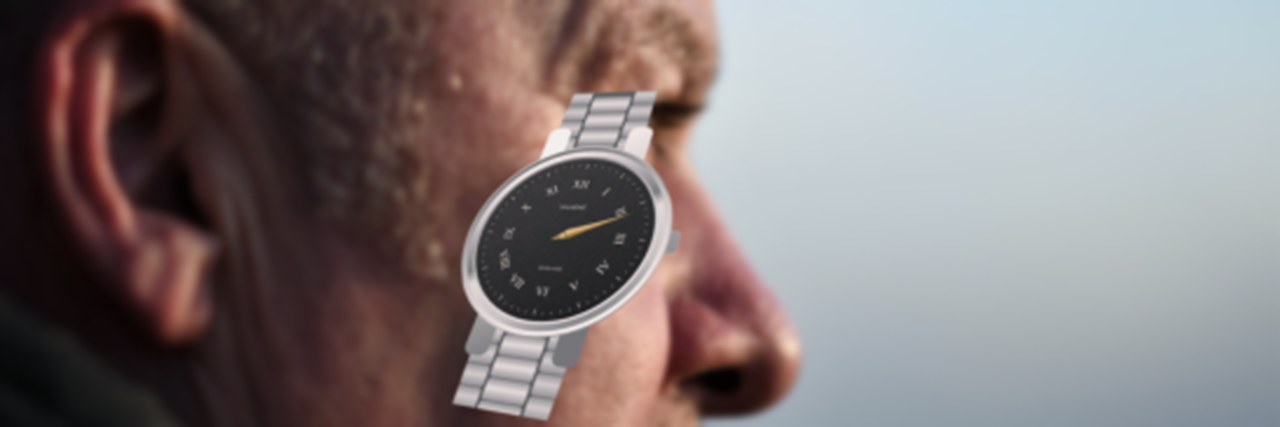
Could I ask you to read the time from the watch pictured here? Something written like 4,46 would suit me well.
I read 2,11
